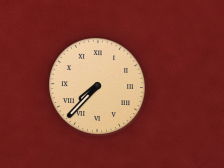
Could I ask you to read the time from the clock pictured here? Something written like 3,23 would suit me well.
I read 7,37
